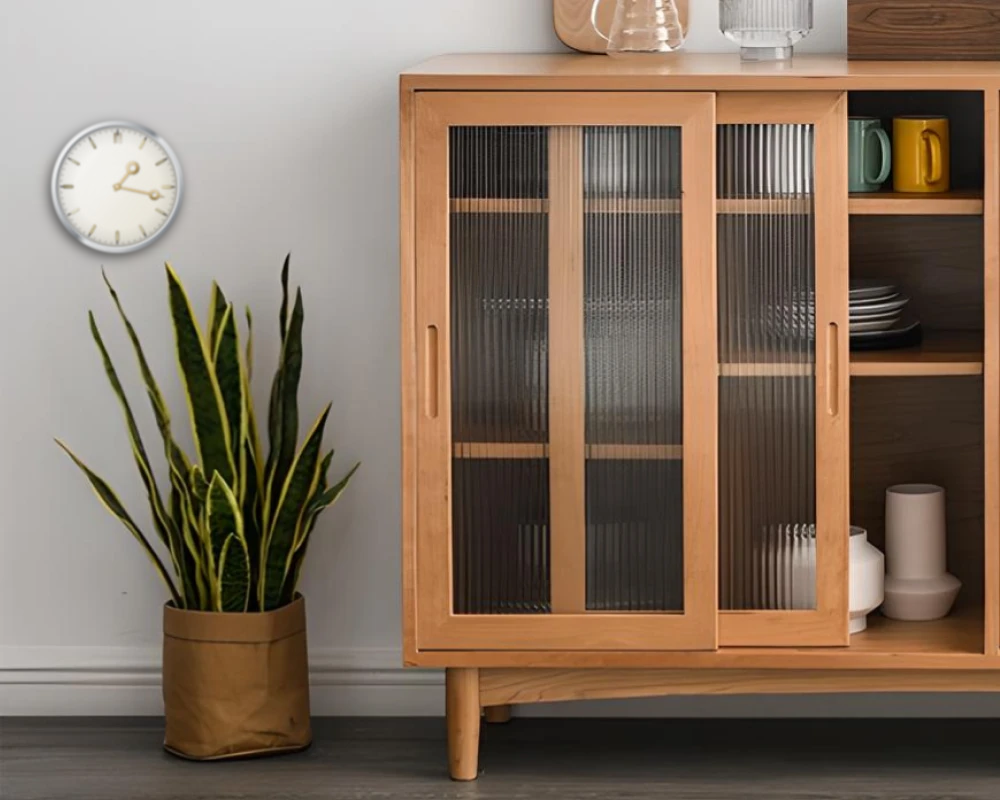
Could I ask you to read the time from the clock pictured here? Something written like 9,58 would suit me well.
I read 1,17
